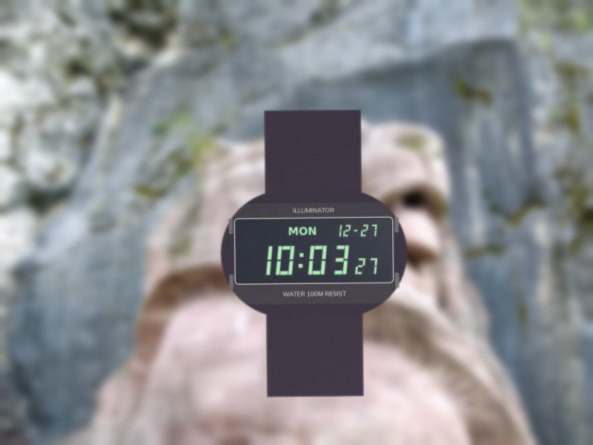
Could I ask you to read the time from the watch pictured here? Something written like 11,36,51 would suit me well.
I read 10,03,27
